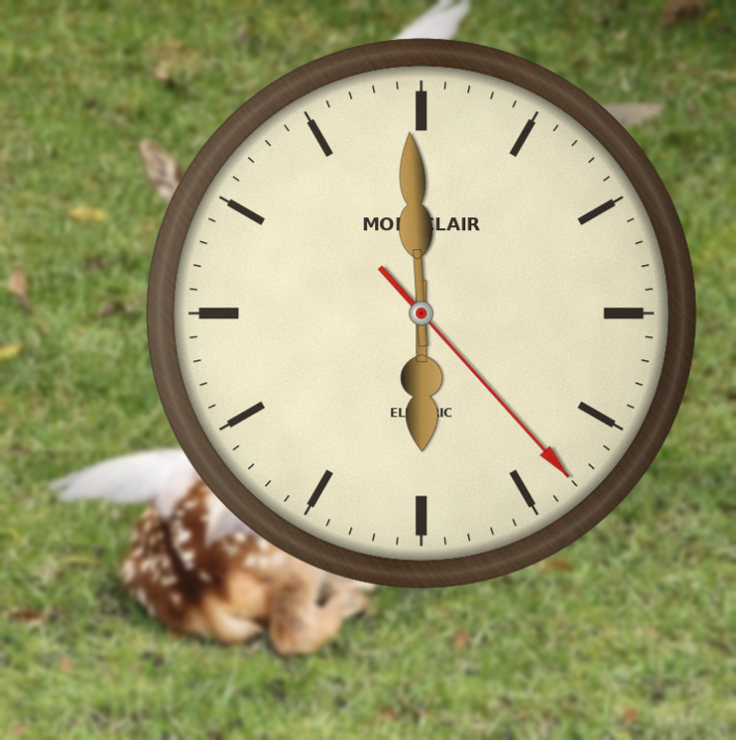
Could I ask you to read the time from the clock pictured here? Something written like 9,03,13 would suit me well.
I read 5,59,23
